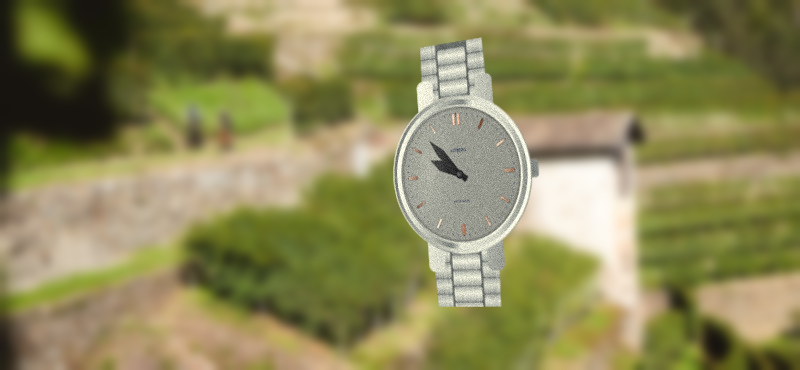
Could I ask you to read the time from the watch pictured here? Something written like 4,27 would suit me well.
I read 9,53
